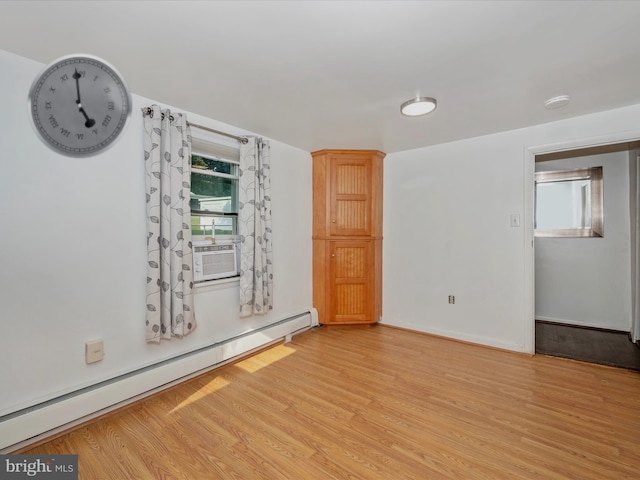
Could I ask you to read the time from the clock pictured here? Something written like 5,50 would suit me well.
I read 4,59
